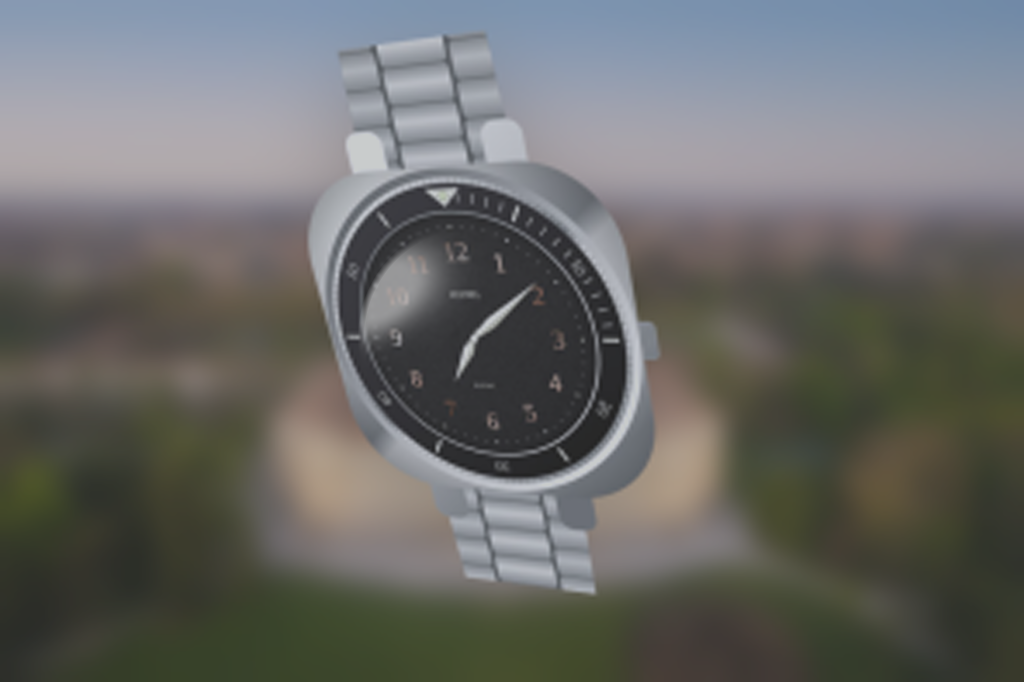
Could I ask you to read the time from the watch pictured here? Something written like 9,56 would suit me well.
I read 7,09
